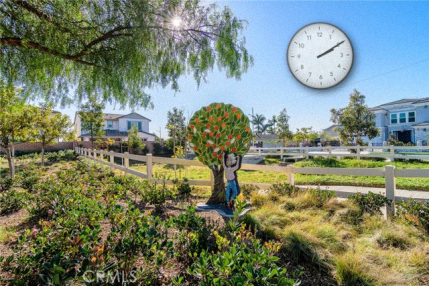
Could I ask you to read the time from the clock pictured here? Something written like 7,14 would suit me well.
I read 2,10
